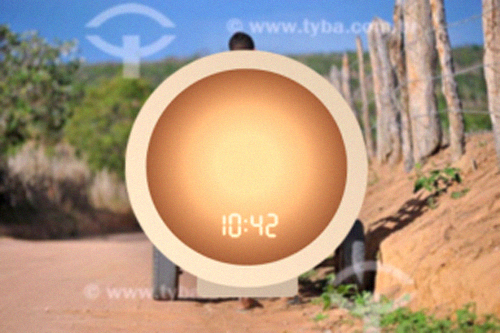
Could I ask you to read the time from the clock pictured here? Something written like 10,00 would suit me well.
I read 10,42
